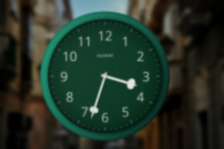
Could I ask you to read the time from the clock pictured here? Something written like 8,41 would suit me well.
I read 3,33
